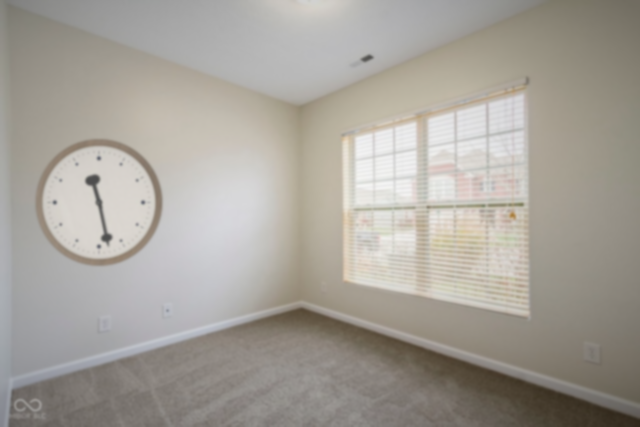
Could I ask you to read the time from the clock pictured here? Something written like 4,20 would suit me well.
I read 11,28
